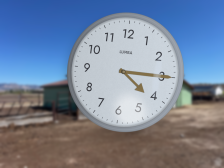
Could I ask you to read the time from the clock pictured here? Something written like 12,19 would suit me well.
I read 4,15
